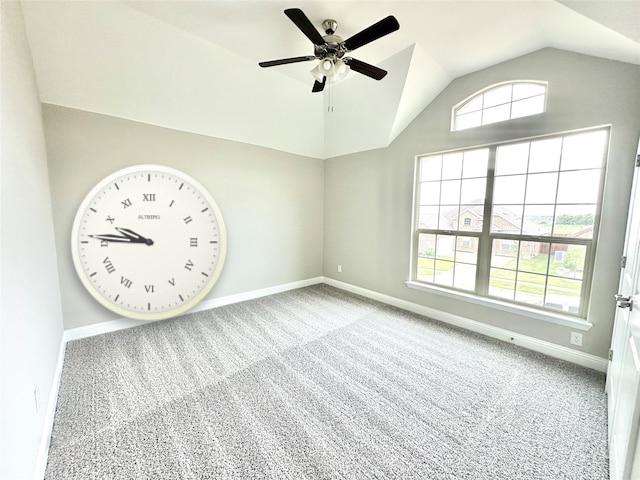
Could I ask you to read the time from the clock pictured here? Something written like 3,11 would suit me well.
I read 9,46
